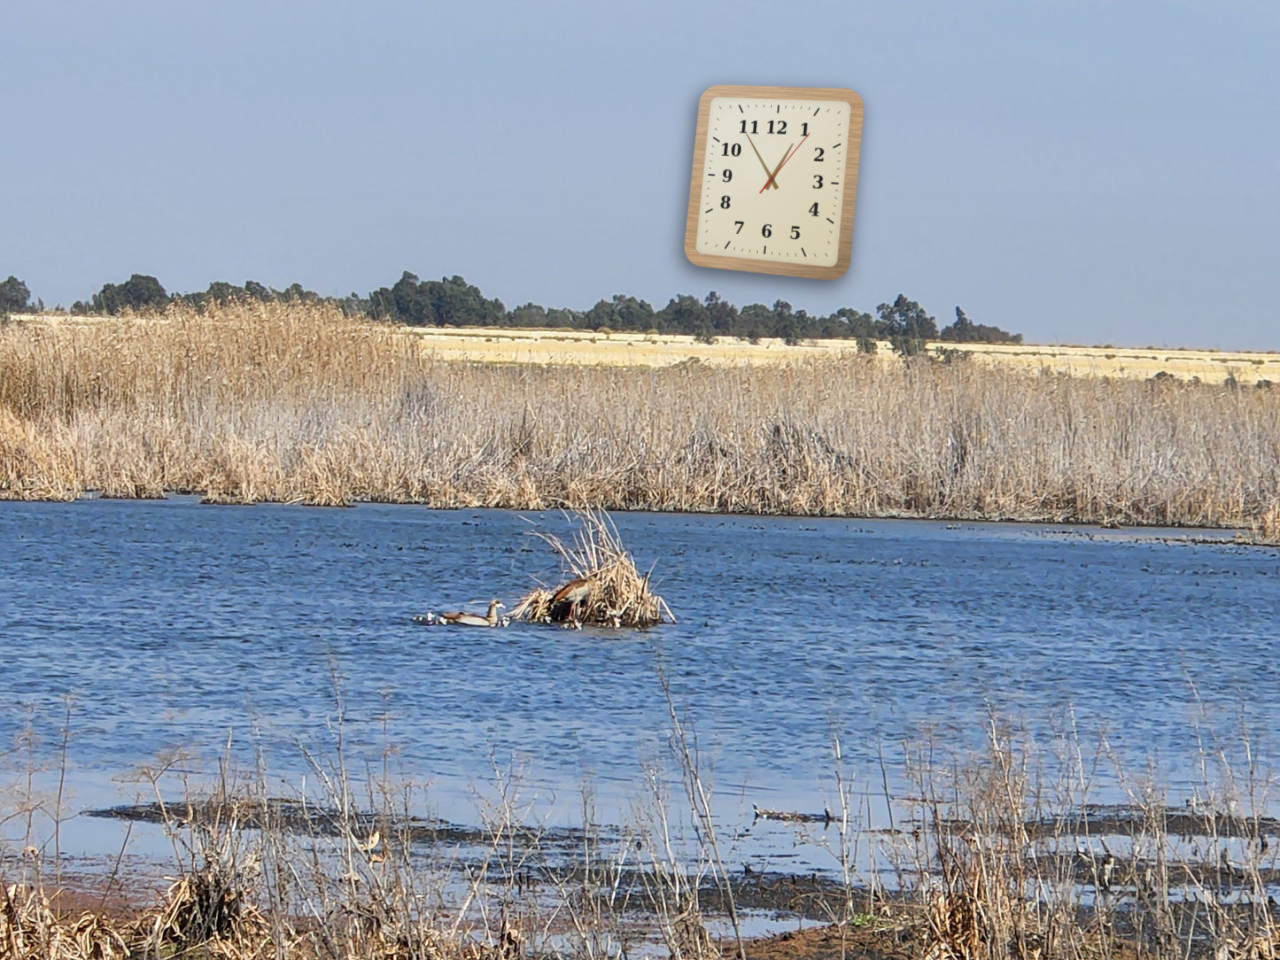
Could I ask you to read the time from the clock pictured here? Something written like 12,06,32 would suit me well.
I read 12,54,06
